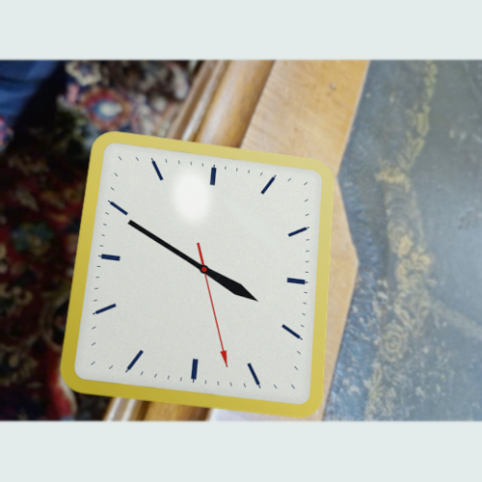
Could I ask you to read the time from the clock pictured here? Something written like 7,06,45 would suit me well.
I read 3,49,27
